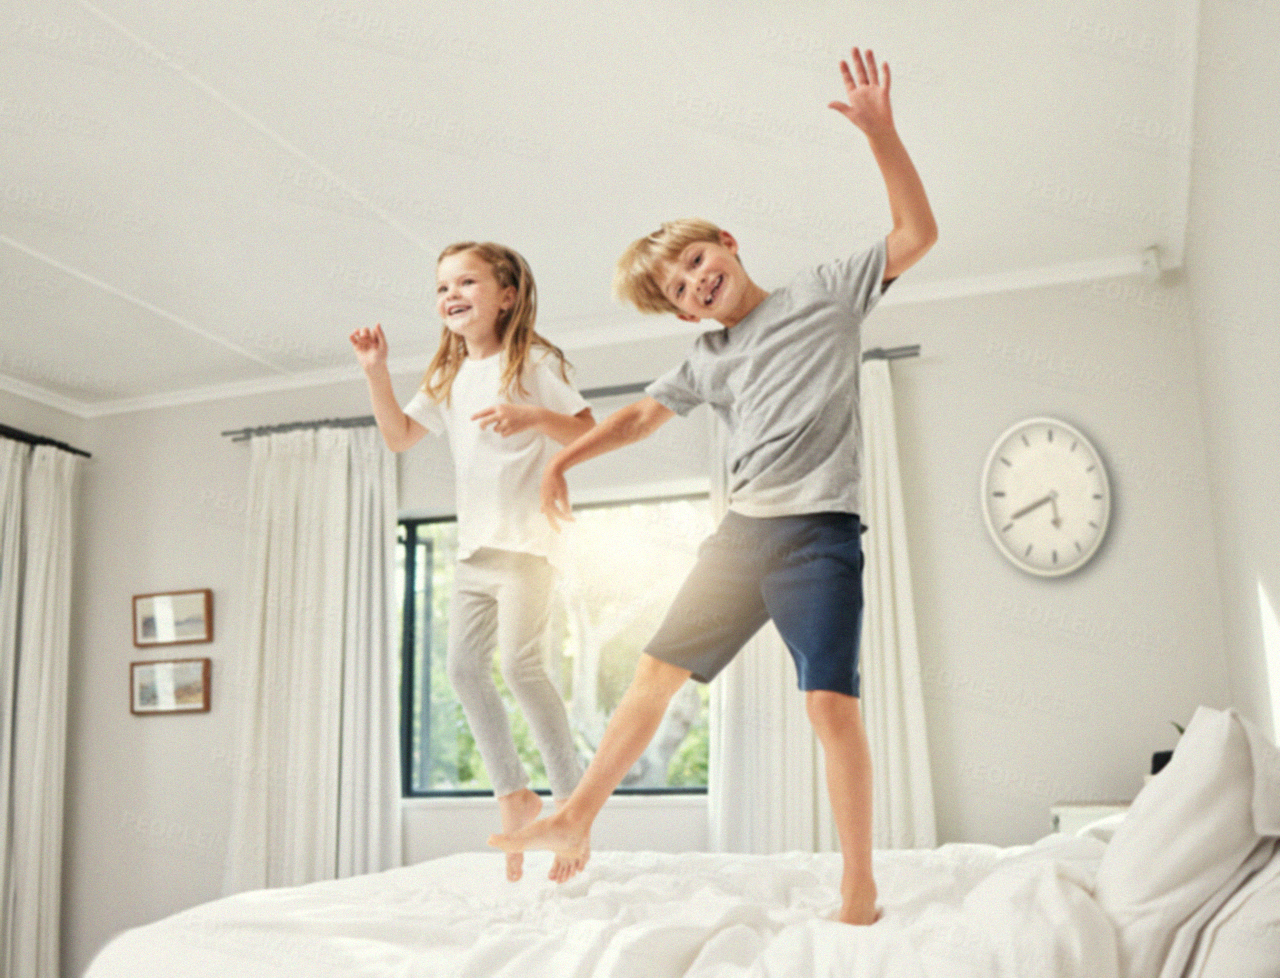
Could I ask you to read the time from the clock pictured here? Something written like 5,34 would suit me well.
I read 5,41
